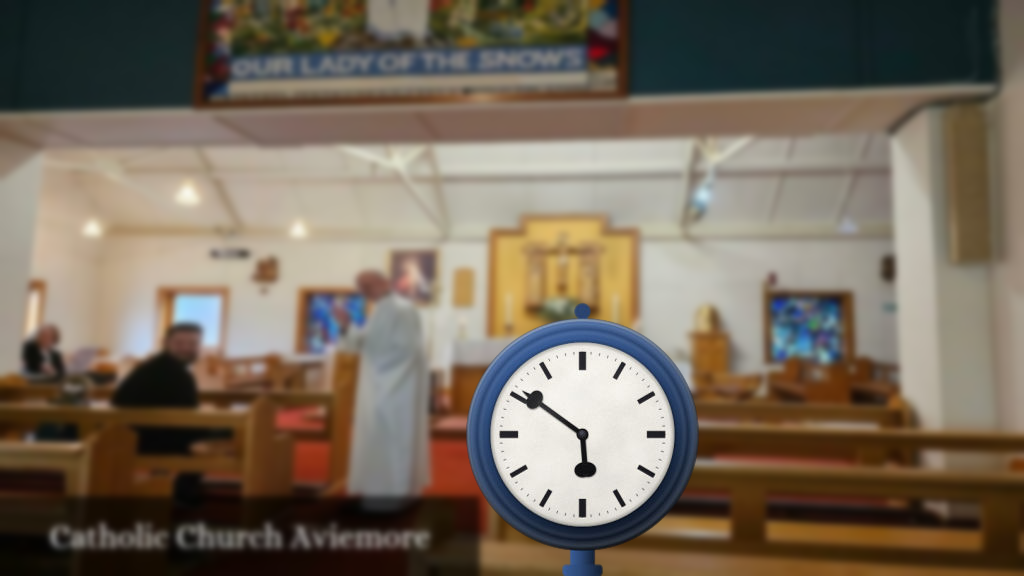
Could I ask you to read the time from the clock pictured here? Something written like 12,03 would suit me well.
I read 5,51
